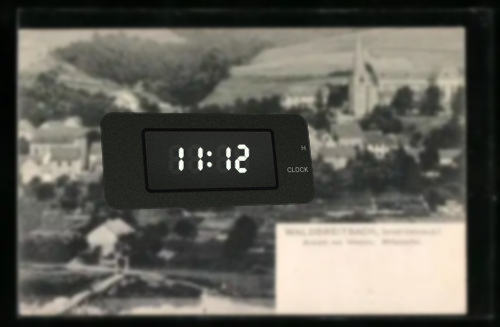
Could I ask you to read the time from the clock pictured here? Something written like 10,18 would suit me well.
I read 11,12
